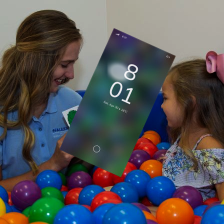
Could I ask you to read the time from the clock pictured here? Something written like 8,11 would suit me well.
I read 8,01
